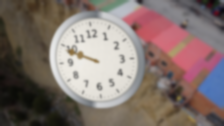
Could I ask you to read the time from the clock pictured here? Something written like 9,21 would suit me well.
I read 9,49
